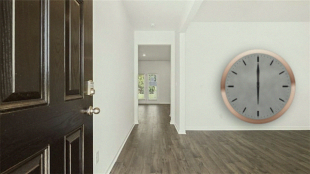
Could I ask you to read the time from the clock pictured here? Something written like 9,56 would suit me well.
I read 6,00
